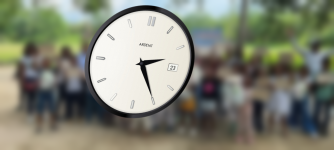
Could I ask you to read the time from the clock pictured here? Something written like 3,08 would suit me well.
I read 2,25
